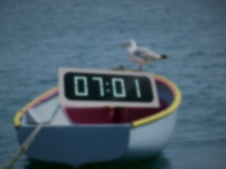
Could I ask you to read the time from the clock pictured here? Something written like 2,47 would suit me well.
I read 7,01
